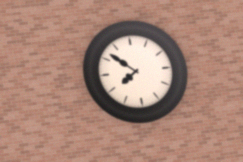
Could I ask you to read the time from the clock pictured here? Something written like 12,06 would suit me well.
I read 7,52
